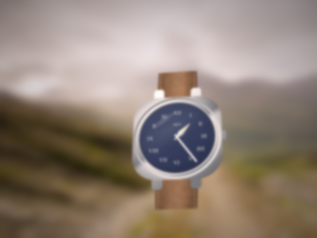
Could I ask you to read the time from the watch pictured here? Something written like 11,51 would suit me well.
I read 1,24
